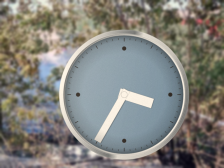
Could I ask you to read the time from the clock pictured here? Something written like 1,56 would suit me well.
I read 3,35
